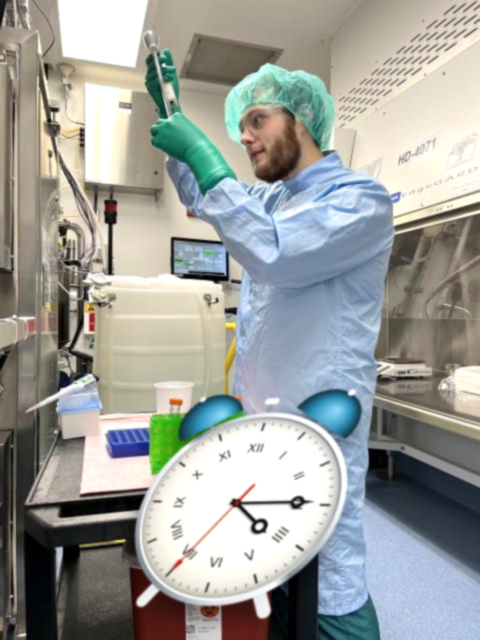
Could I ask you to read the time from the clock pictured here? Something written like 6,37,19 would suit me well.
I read 4,14,35
